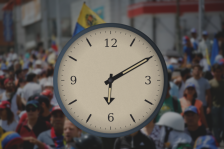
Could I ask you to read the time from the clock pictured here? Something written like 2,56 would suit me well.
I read 6,10
